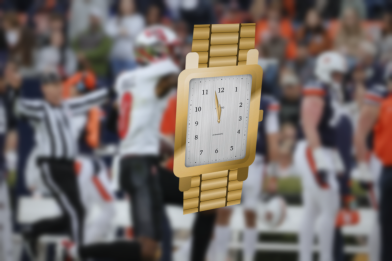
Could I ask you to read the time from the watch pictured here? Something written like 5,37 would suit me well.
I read 11,58
